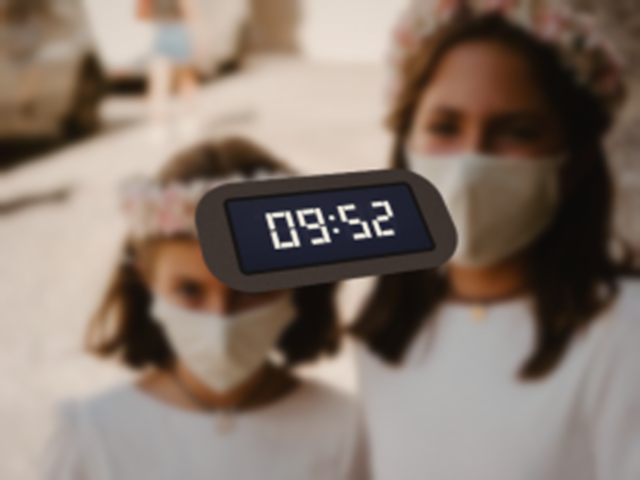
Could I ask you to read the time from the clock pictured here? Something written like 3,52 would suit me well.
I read 9,52
